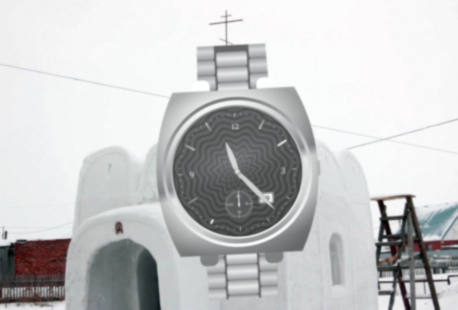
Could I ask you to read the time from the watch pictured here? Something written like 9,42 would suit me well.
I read 11,23
